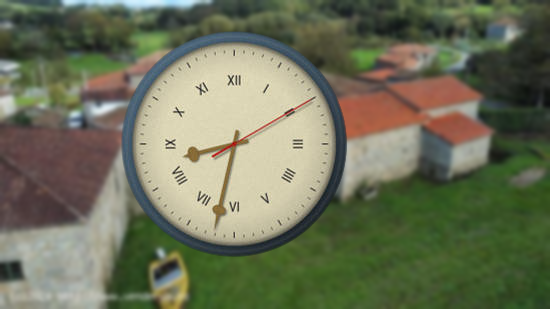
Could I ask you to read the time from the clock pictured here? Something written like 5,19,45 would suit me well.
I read 8,32,10
